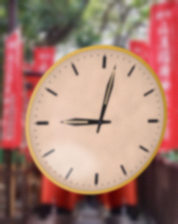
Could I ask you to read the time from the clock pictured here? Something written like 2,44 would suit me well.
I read 9,02
